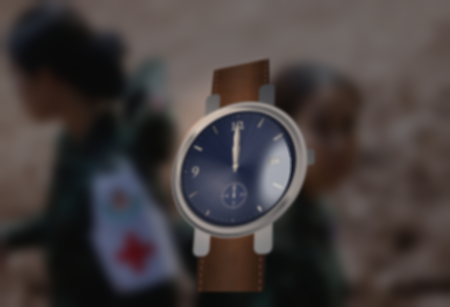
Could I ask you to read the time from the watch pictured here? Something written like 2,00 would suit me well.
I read 12,00
